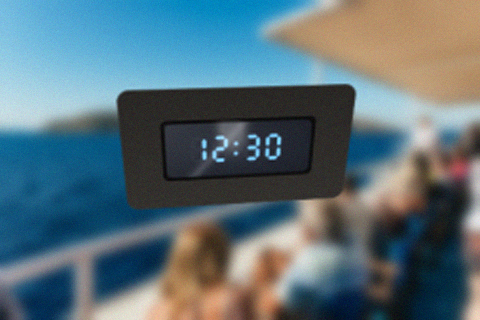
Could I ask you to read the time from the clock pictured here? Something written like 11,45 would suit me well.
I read 12,30
